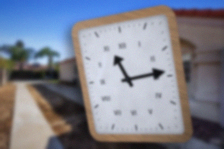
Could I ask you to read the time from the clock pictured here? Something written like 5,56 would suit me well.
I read 11,14
